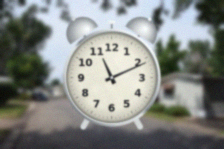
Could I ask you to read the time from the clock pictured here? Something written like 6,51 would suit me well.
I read 11,11
